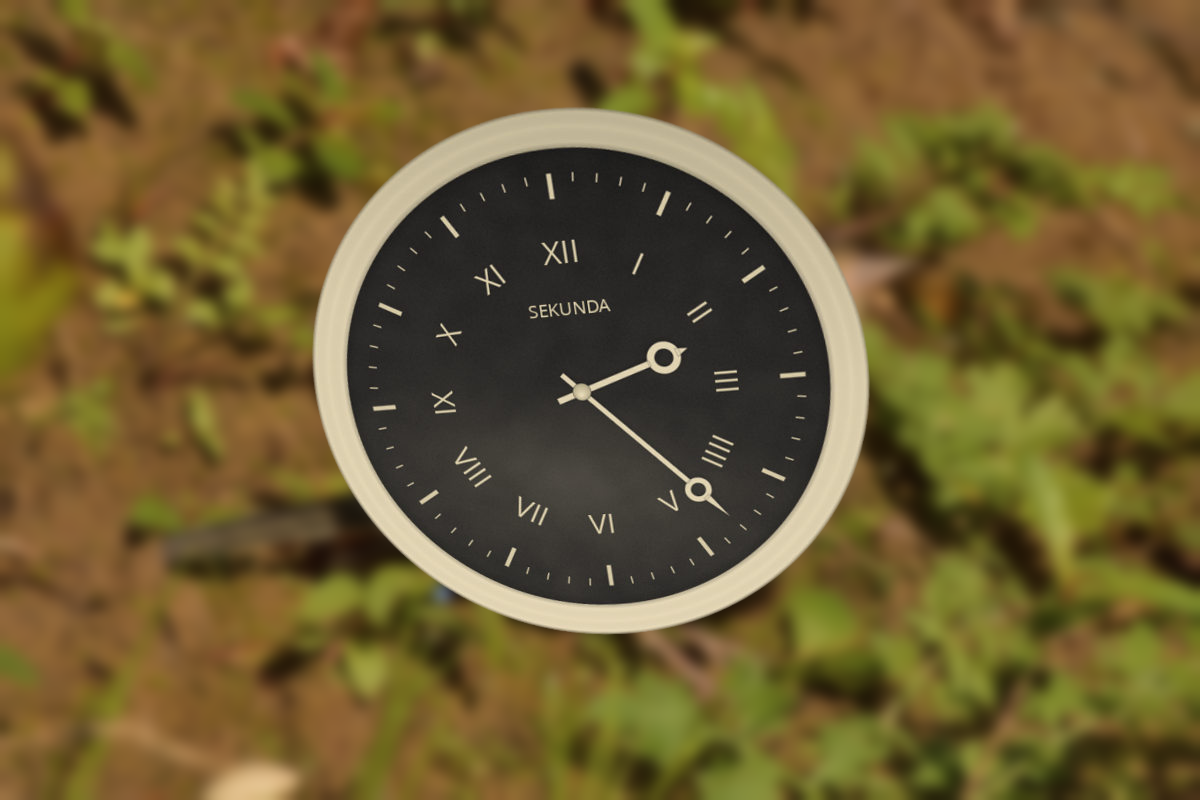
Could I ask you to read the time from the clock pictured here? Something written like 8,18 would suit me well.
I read 2,23
